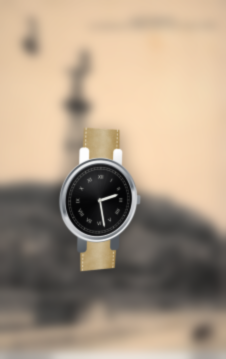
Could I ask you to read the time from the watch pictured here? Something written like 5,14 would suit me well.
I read 2,28
